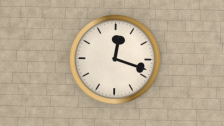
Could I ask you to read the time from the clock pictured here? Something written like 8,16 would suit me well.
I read 12,18
